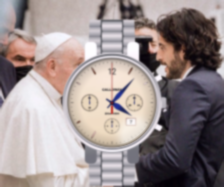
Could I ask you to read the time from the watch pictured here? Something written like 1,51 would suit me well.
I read 4,07
